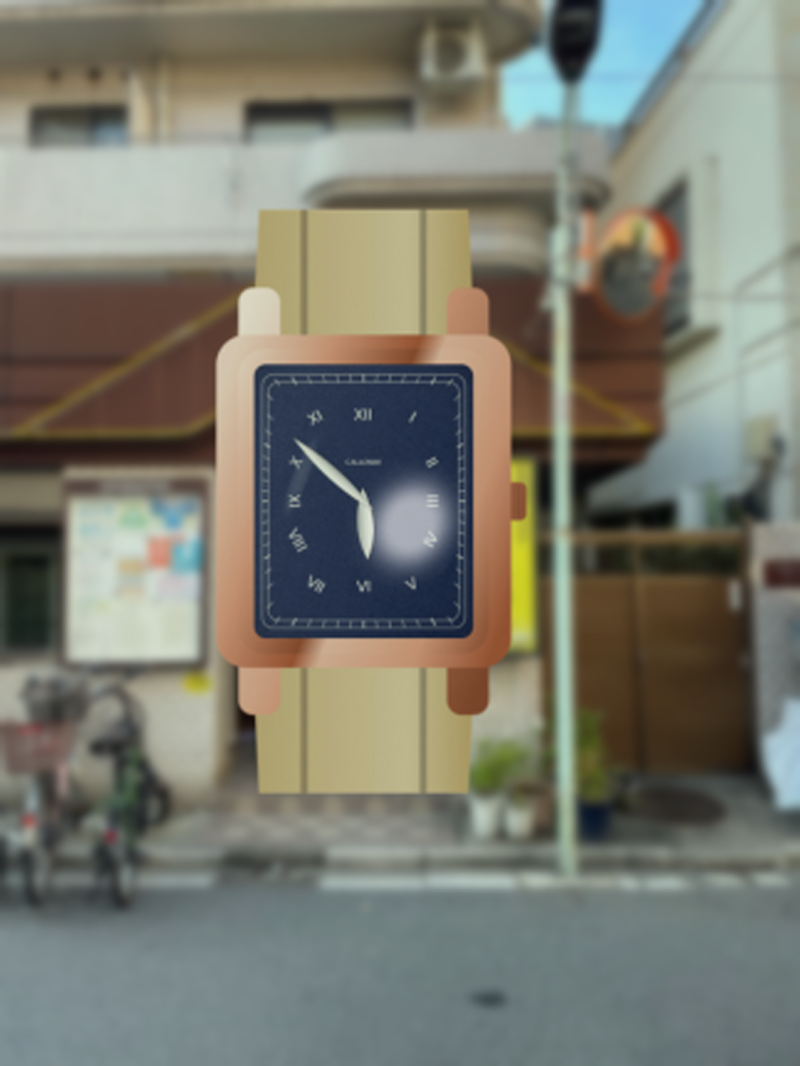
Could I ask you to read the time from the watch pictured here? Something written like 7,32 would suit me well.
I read 5,52
